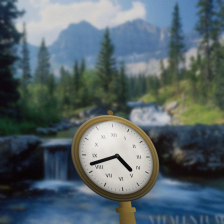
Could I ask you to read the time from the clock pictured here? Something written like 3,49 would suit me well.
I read 4,42
